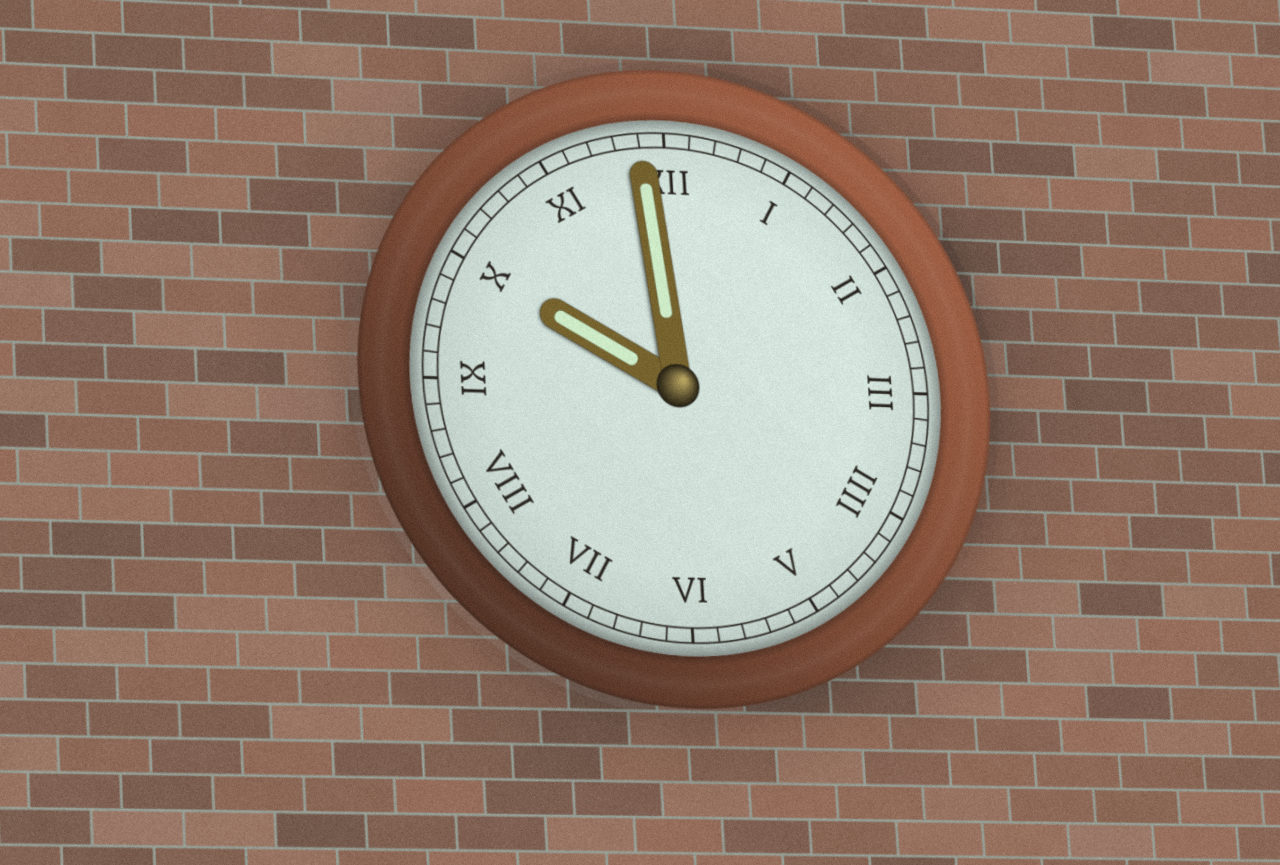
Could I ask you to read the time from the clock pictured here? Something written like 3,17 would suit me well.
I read 9,59
